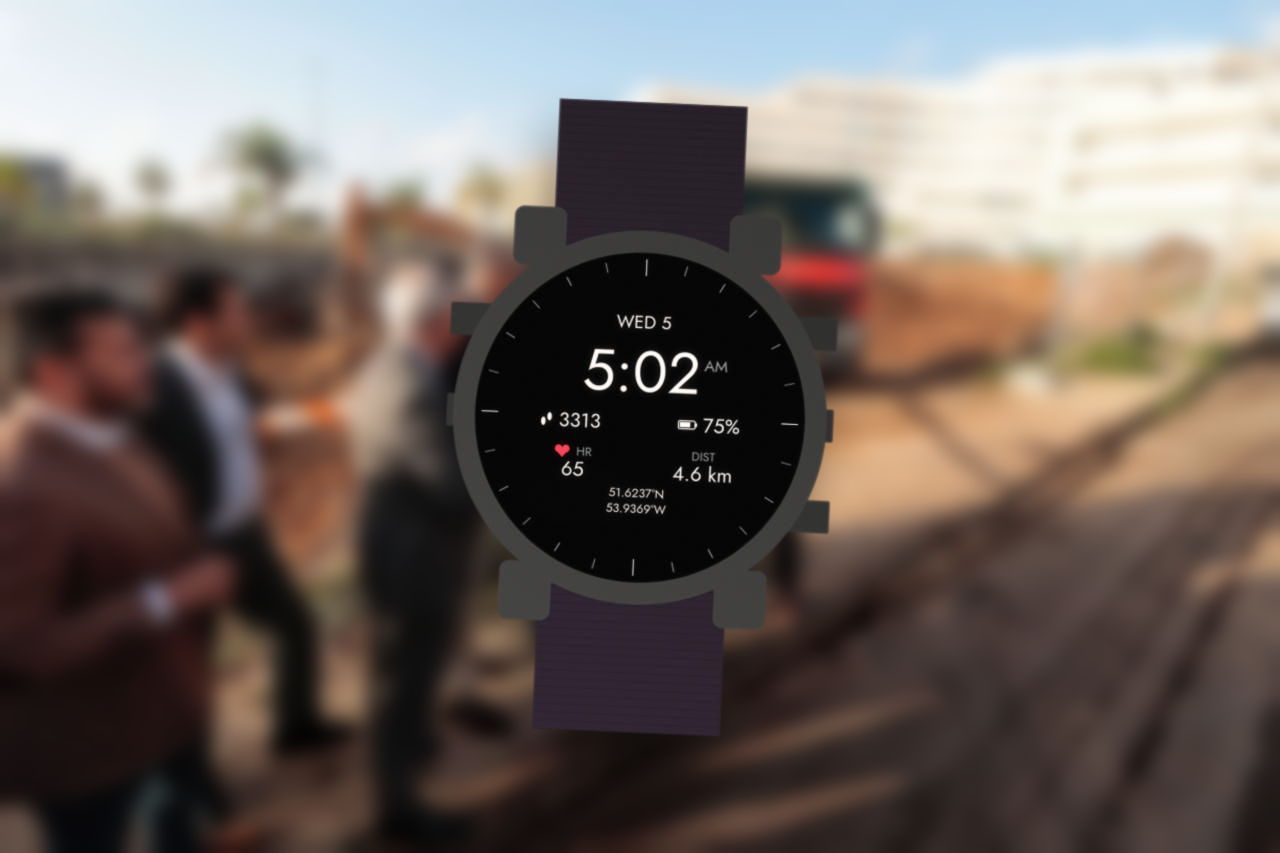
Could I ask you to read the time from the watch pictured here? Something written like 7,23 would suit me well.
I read 5,02
